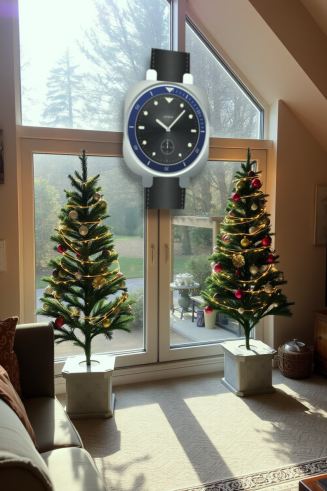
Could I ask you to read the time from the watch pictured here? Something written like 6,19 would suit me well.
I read 10,07
